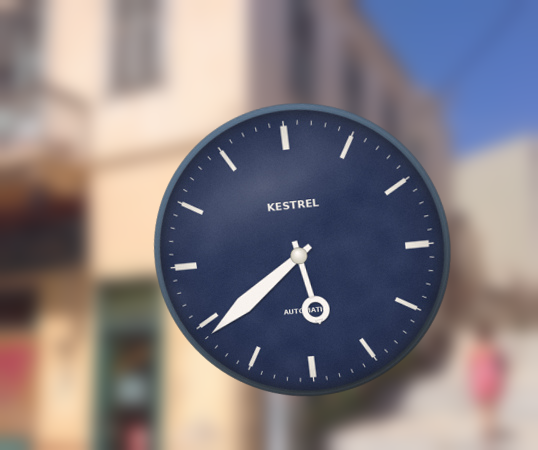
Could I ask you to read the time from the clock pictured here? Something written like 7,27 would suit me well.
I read 5,39
